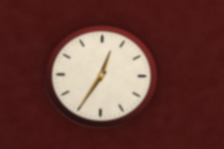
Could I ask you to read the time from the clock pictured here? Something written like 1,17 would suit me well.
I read 12,35
